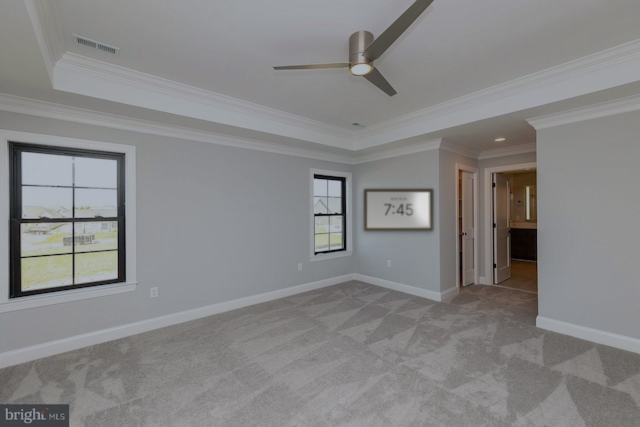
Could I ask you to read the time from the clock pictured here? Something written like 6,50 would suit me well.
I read 7,45
